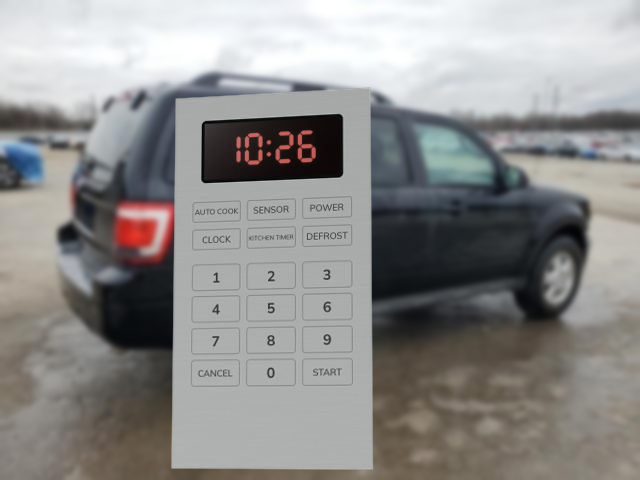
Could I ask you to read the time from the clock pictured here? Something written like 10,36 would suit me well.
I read 10,26
